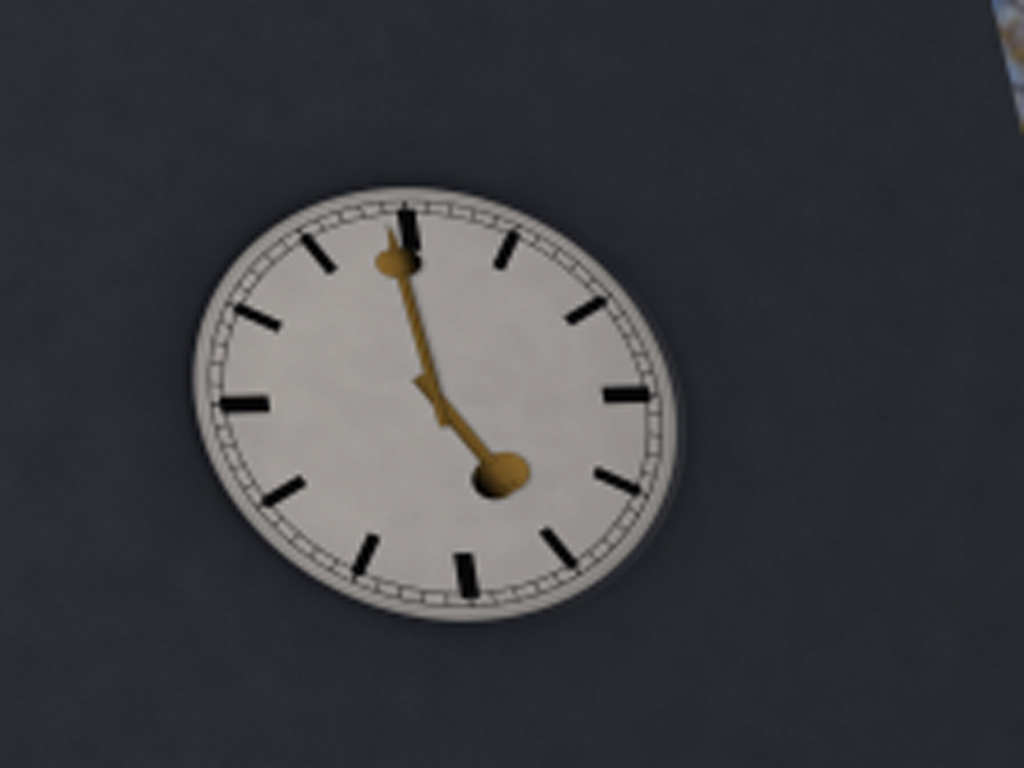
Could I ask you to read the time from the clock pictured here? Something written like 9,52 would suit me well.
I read 4,59
